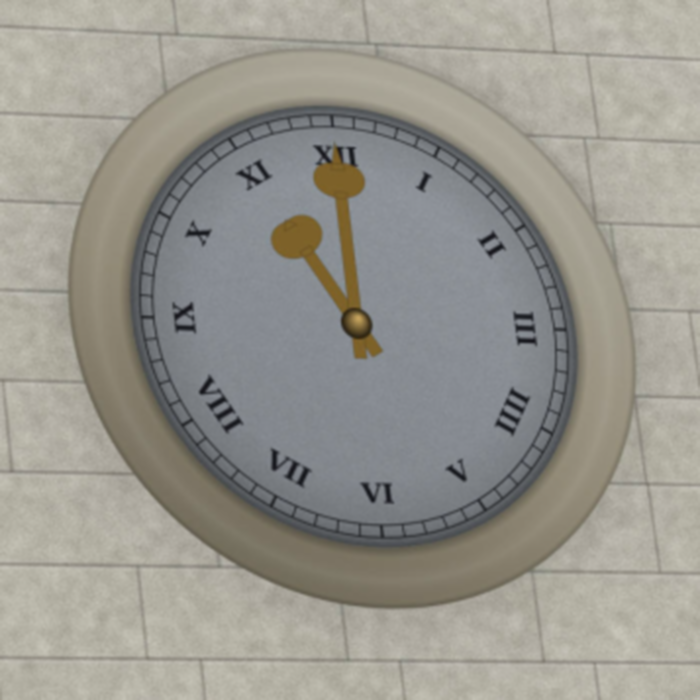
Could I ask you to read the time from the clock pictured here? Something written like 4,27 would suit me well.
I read 11,00
